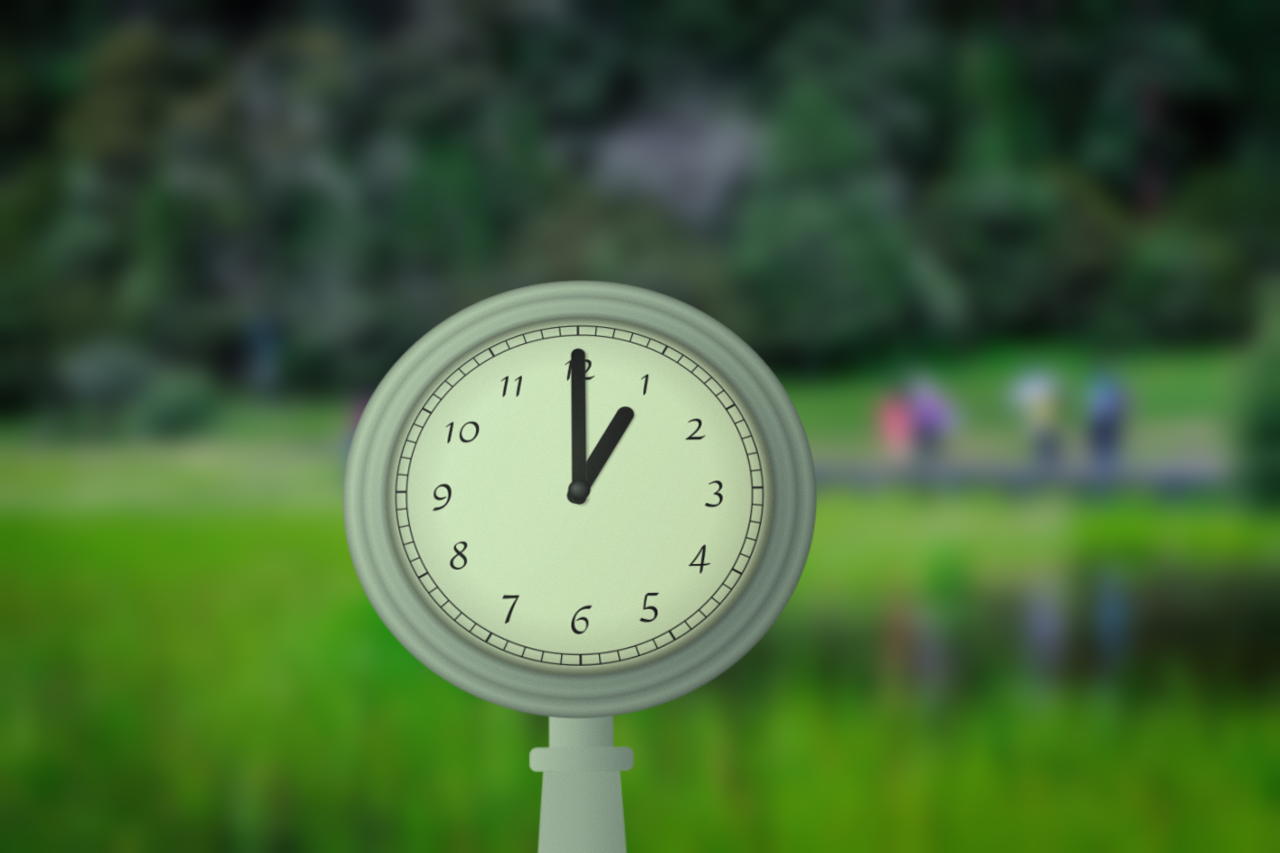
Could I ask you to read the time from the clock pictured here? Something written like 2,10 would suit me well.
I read 1,00
